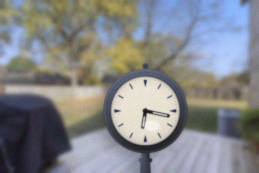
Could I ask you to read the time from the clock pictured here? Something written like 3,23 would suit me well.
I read 6,17
